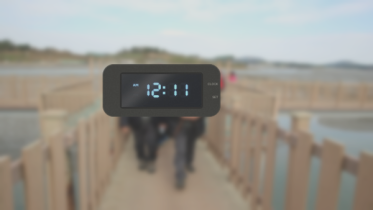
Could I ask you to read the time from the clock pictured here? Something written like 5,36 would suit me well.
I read 12,11
